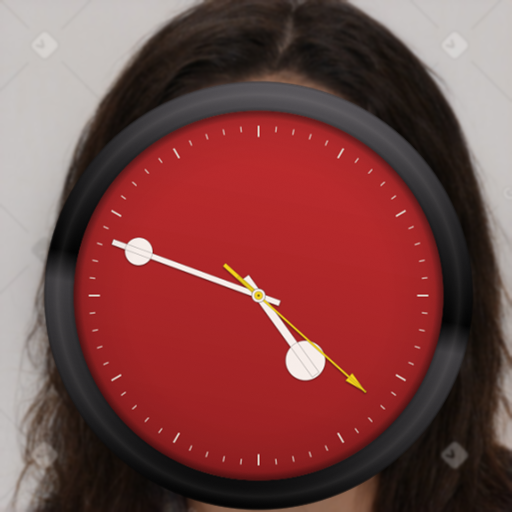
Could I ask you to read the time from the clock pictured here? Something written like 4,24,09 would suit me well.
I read 4,48,22
